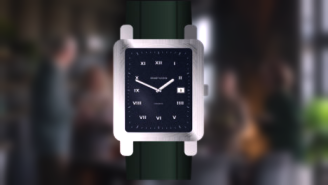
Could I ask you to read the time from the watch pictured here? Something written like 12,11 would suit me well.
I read 1,49
